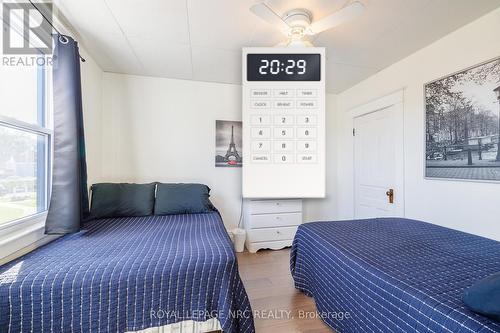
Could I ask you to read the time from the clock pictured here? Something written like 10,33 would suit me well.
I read 20,29
